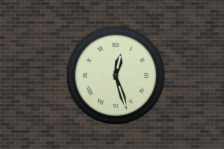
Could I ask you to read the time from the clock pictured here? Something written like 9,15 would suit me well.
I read 12,27
